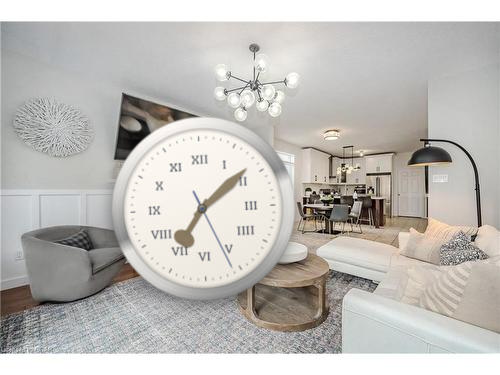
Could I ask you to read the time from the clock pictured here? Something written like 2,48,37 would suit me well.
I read 7,08,26
